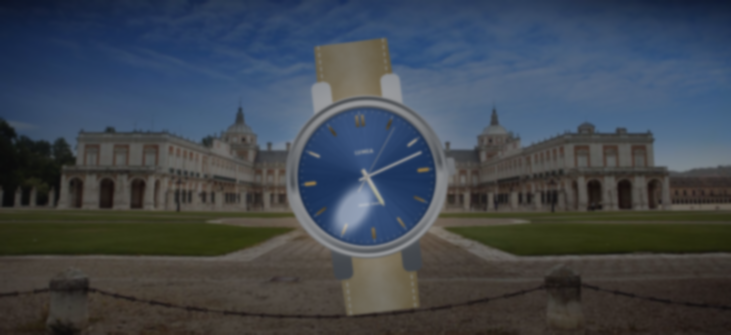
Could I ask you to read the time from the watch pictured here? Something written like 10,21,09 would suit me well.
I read 5,12,06
